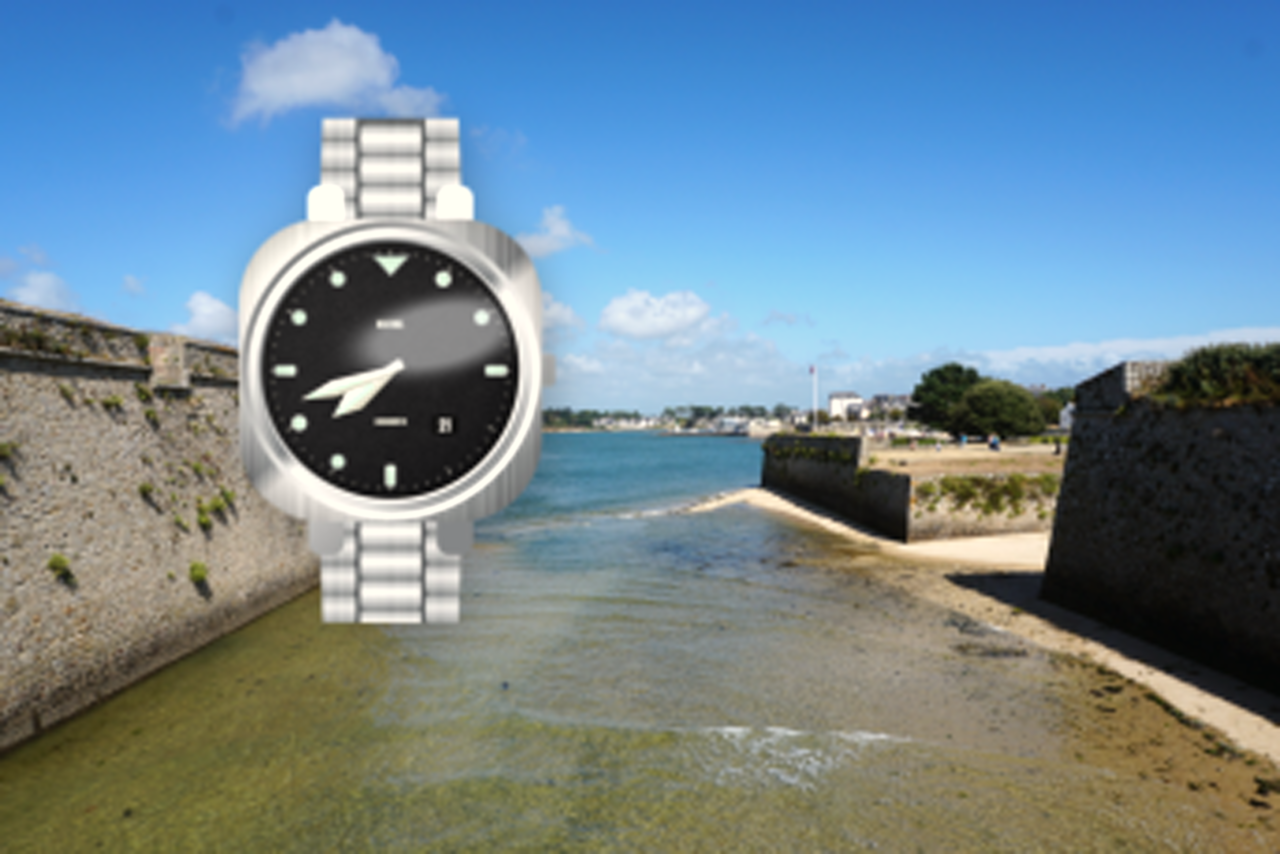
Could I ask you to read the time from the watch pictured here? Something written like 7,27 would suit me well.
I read 7,42
